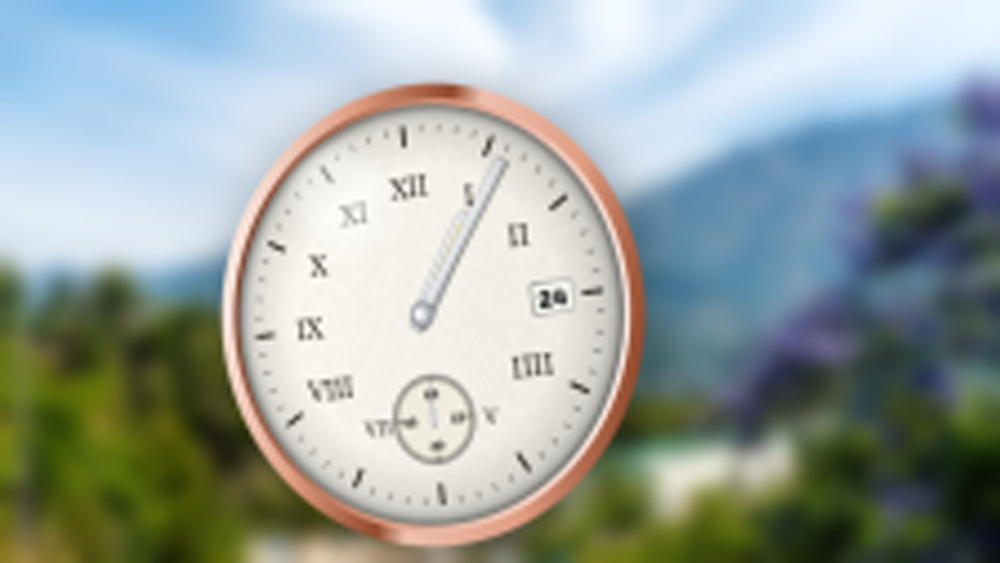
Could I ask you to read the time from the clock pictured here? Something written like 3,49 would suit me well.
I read 1,06
